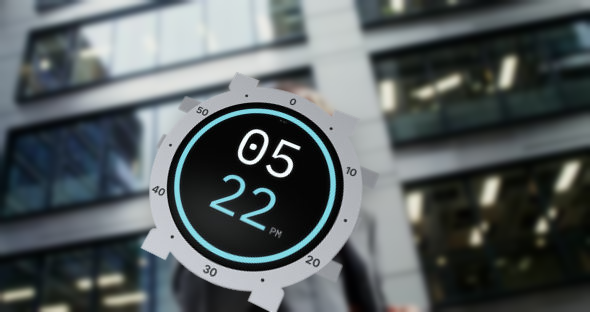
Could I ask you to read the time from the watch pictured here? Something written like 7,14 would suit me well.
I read 5,22
